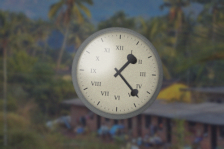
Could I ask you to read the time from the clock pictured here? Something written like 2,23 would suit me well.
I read 1,23
